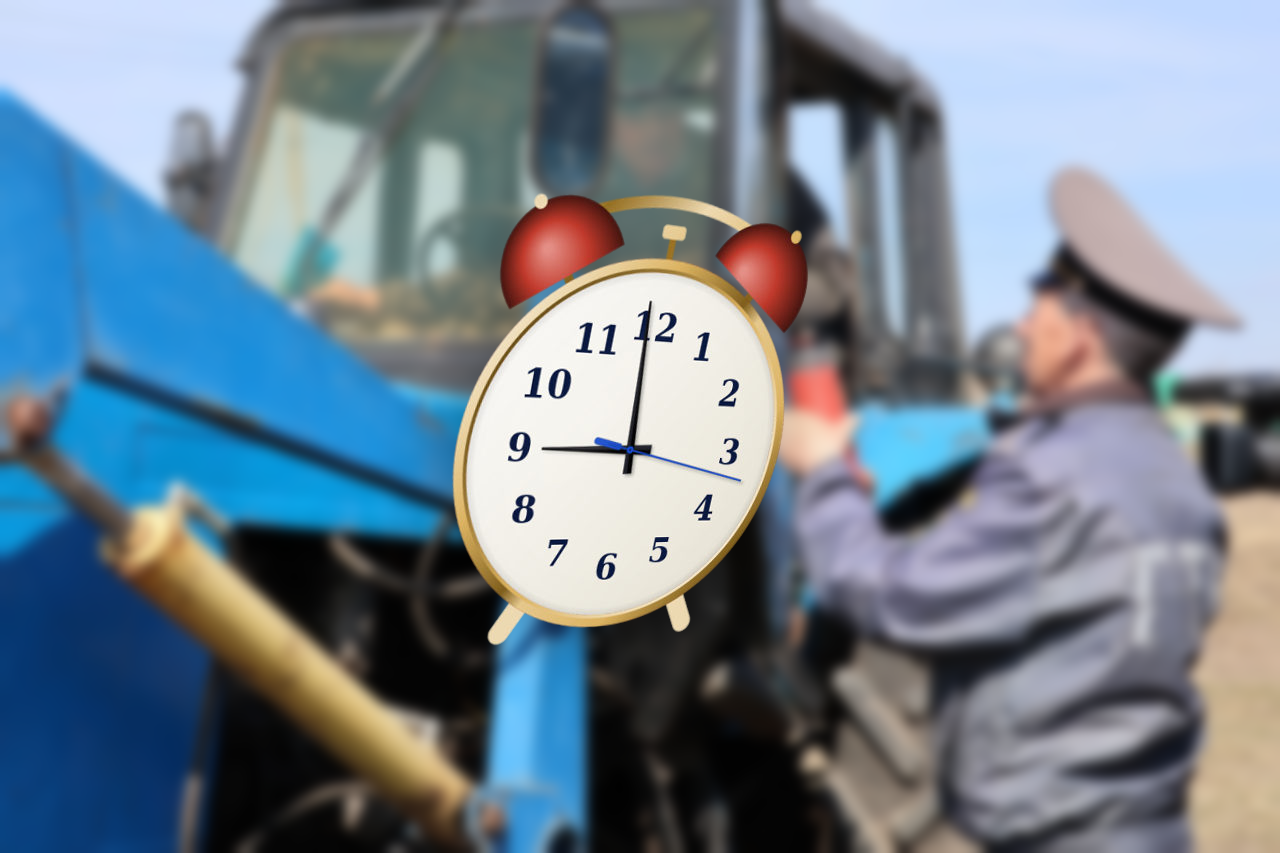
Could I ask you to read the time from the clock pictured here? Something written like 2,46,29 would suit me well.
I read 8,59,17
